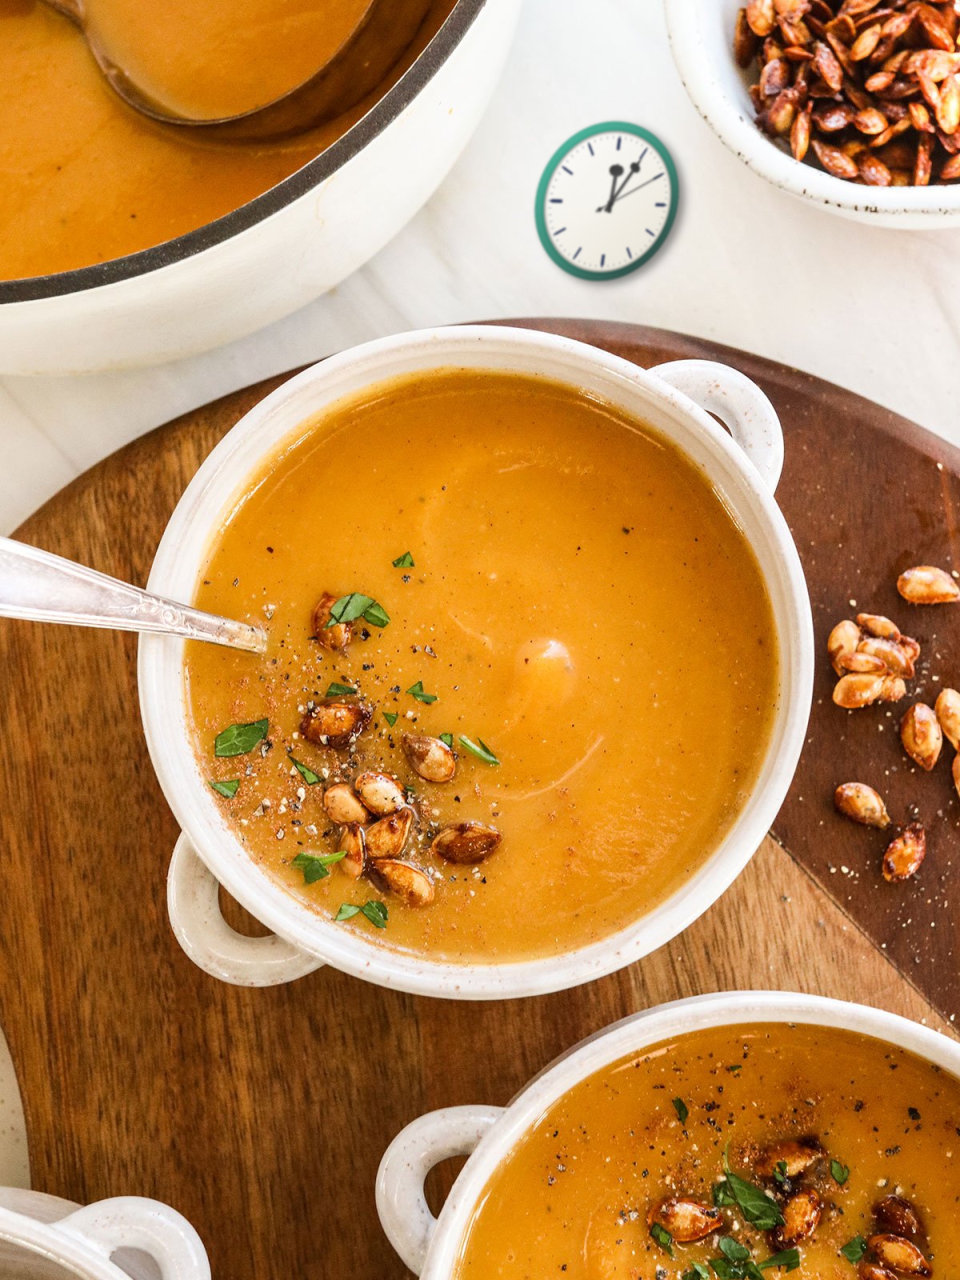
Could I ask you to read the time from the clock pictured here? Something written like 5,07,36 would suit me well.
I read 12,05,10
